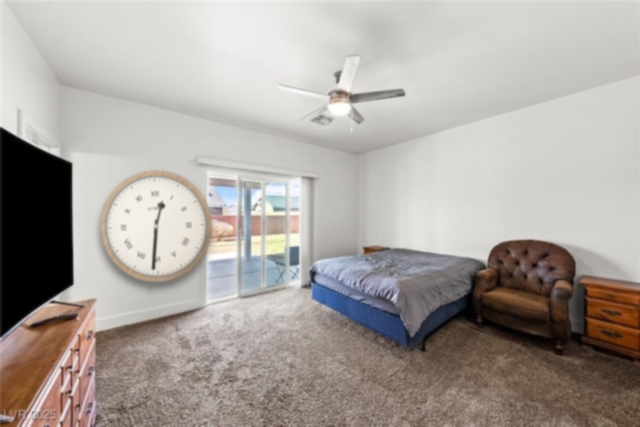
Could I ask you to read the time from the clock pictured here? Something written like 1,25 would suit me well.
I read 12,31
